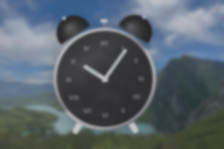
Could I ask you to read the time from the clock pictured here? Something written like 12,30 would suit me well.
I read 10,06
